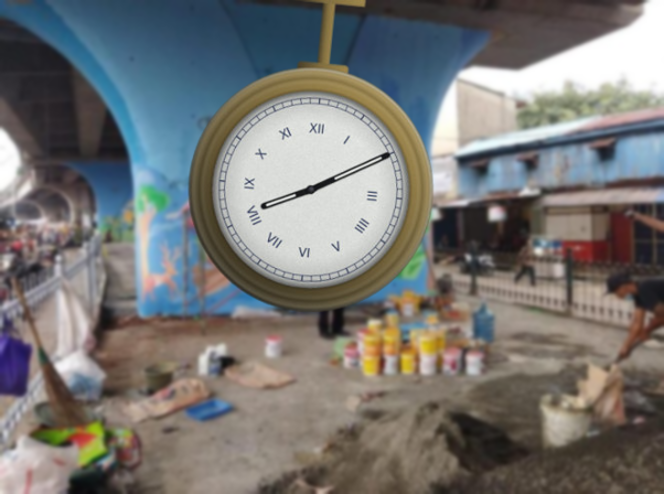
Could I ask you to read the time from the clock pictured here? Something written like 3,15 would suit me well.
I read 8,10
